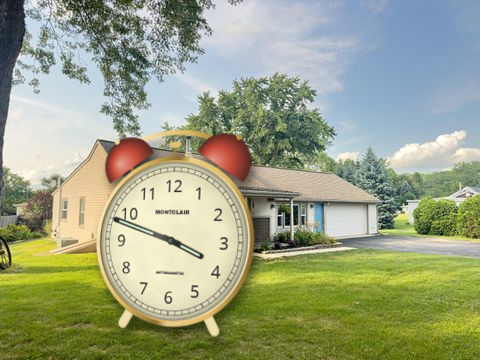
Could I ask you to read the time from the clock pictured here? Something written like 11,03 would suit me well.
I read 3,48
